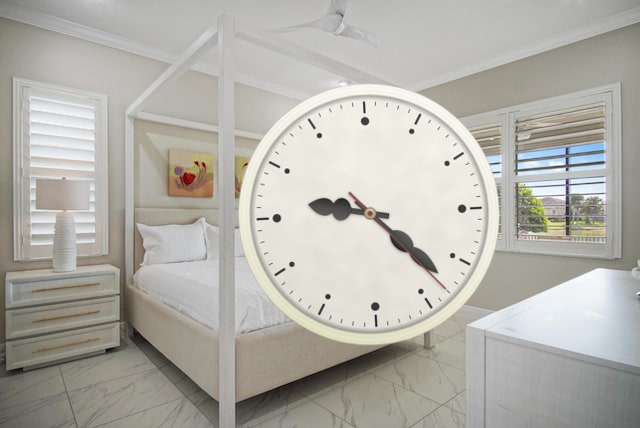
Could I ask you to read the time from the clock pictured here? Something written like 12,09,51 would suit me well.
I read 9,22,23
